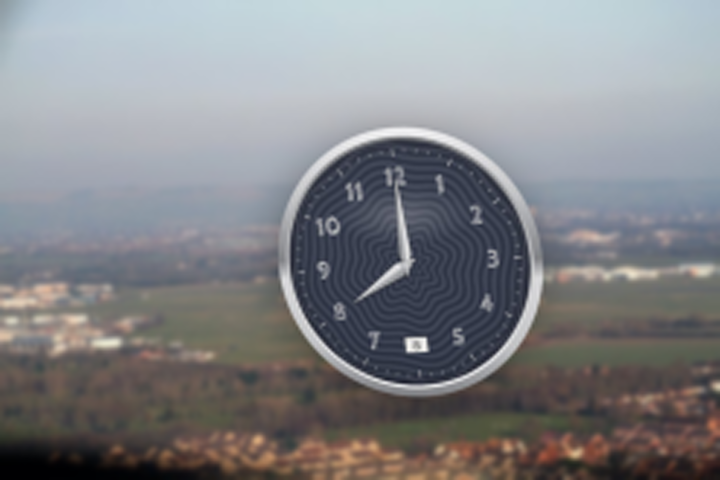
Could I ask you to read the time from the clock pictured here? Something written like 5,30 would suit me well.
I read 8,00
